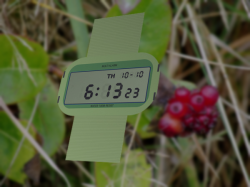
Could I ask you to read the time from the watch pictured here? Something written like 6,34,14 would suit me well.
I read 6,13,23
